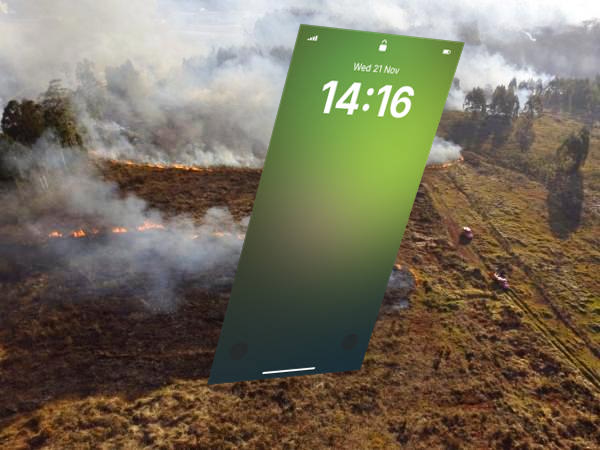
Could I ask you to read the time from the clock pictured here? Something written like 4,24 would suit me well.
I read 14,16
